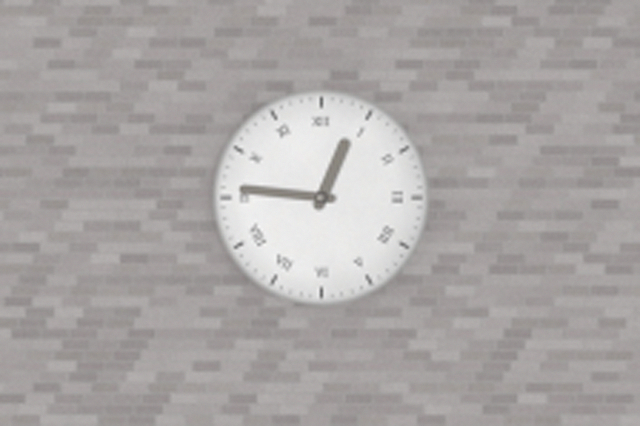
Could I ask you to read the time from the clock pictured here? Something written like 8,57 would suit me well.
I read 12,46
